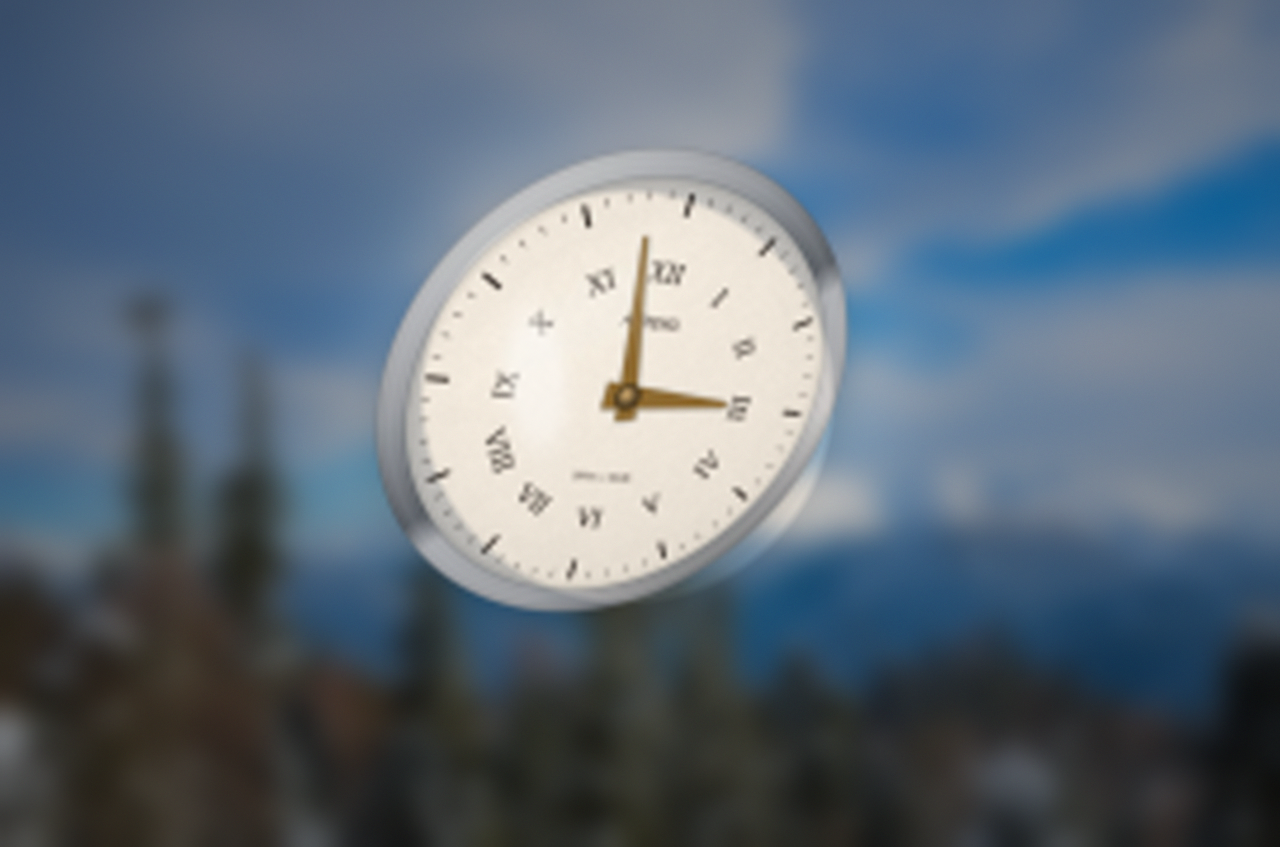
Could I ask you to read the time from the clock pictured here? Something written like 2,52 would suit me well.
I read 2,58
